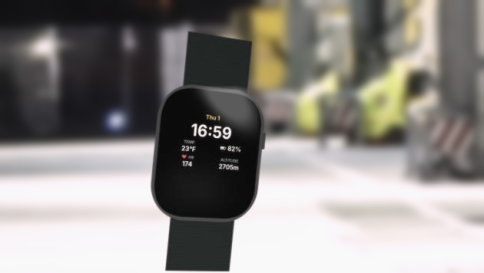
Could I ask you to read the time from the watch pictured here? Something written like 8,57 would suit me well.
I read 16,59
